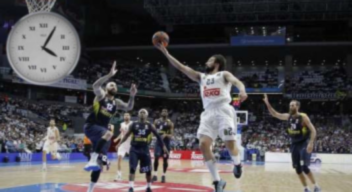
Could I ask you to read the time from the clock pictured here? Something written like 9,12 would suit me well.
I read 4,05
